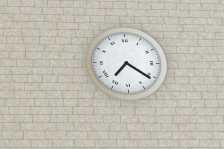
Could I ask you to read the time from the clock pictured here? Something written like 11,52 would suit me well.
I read 7,21
